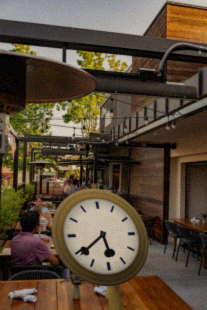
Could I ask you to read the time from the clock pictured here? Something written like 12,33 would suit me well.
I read 5,39
